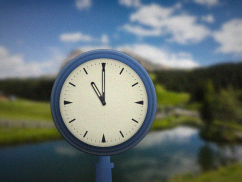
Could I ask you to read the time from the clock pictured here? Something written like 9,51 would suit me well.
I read 11,00
